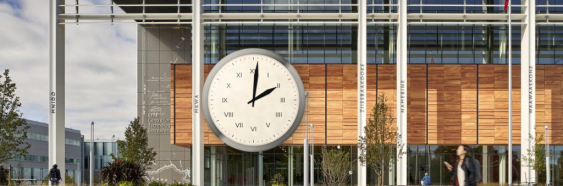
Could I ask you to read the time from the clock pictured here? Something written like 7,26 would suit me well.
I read 2,01
